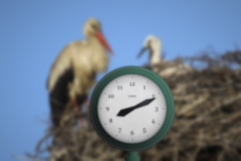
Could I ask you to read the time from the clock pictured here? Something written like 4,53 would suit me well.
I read 8,11
